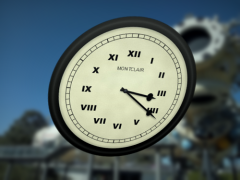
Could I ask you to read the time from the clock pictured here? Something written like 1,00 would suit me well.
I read 3,21
